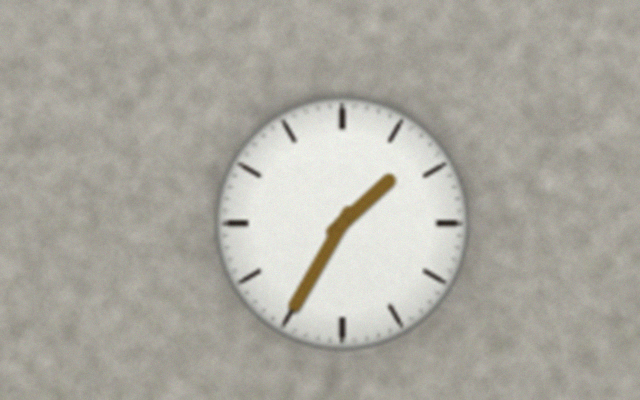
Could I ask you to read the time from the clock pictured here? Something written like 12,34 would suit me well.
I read 1,35
